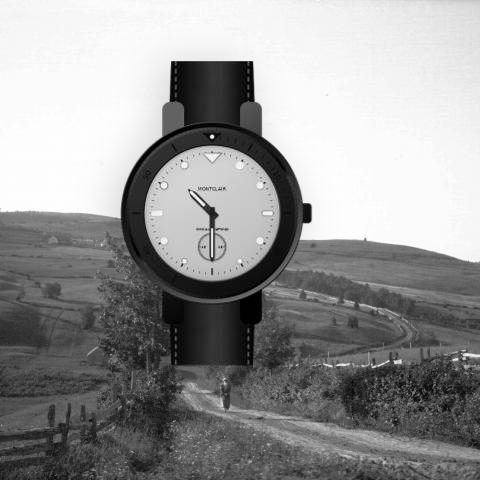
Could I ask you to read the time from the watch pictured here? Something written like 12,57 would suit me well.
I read 10,30
